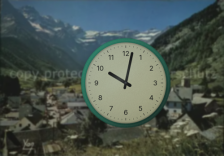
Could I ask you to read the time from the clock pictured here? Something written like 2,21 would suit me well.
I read 10,02
